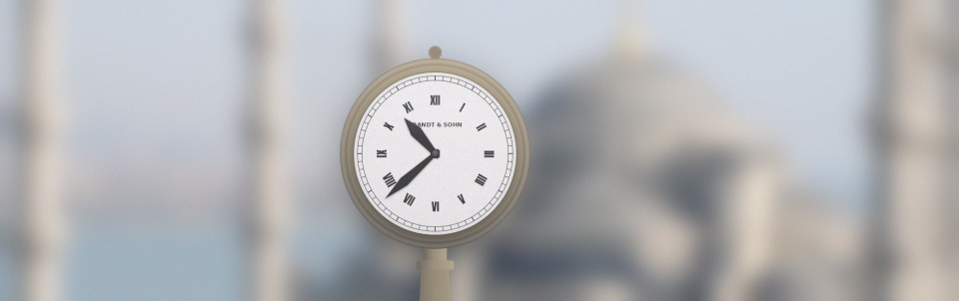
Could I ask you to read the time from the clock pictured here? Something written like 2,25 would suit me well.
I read 10,38
